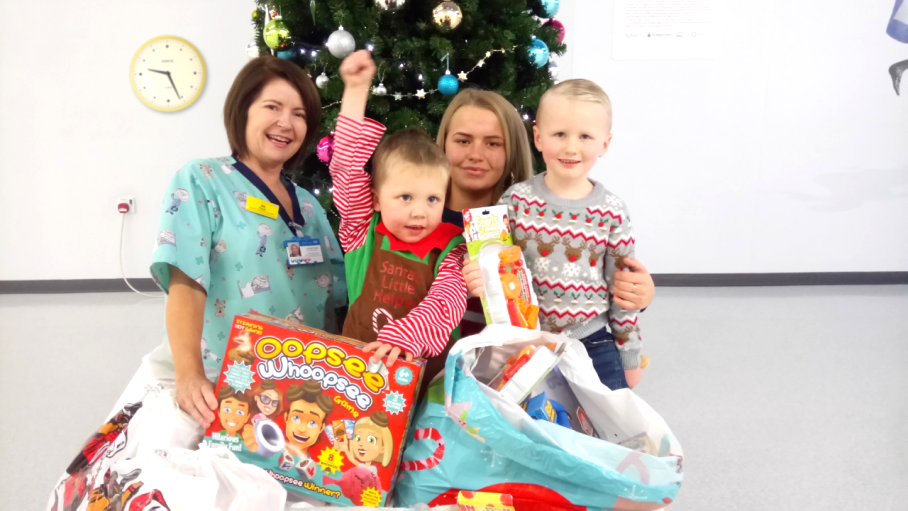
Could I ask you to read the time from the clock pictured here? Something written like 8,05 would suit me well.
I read 9,26
